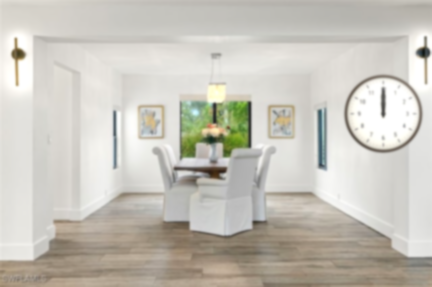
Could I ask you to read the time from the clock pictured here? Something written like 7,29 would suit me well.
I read 12,00
